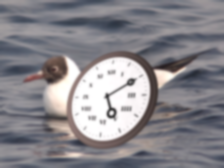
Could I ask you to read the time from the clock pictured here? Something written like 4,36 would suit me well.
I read 5,10
